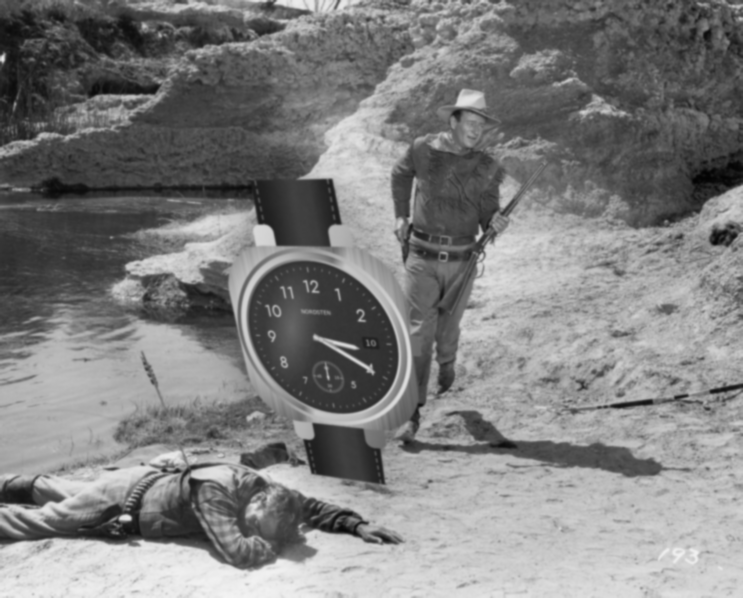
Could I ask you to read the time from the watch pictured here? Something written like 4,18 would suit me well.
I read 3,20
